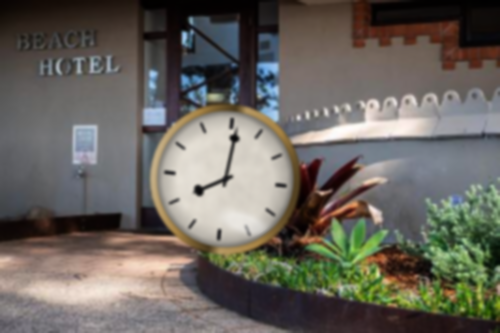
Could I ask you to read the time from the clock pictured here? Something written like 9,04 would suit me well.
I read 8,01
